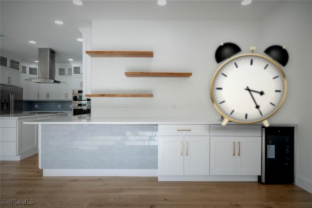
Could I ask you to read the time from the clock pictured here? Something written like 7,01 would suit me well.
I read 3,25
